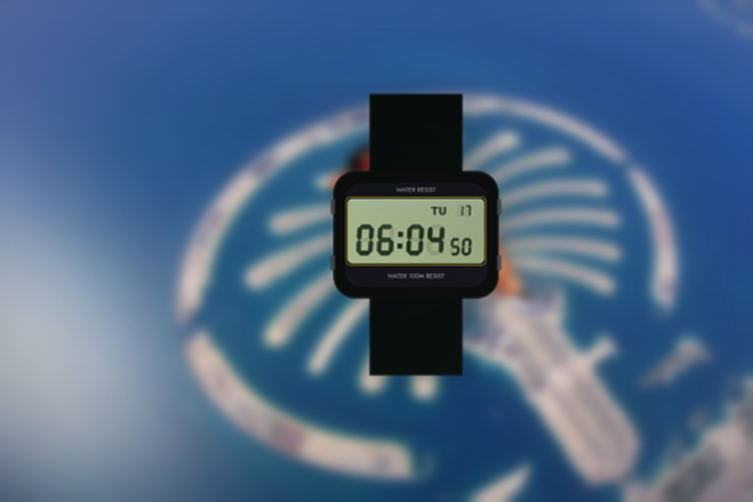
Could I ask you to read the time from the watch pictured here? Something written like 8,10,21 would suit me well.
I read 6,04,50
